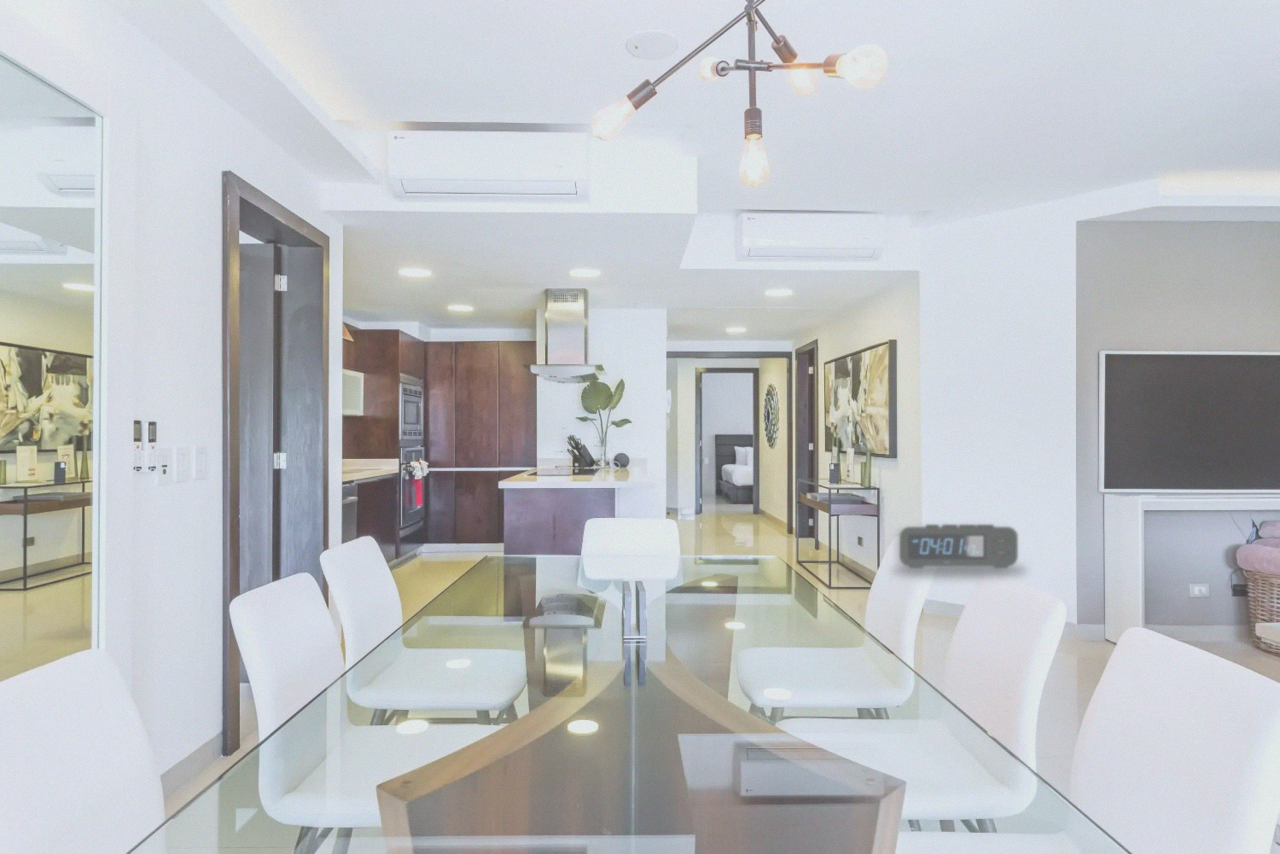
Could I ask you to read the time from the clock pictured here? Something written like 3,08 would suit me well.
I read 4,01
